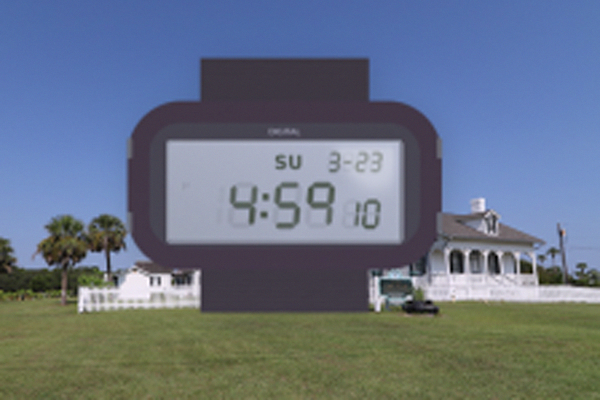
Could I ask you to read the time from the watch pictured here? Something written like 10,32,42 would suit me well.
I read 4,59,10
